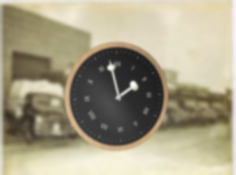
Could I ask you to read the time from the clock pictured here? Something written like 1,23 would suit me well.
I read 1,58
